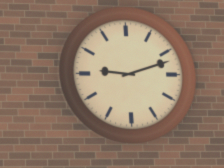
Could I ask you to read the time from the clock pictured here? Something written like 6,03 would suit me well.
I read 9,12
